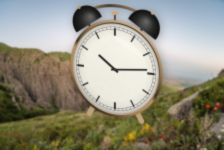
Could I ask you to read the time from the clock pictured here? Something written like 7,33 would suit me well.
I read 10,14
